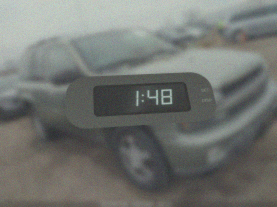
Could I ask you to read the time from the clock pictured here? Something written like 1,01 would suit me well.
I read 1,48
